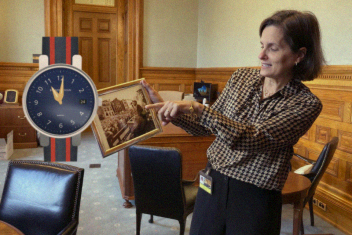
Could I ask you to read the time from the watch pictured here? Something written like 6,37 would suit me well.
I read 11,01
